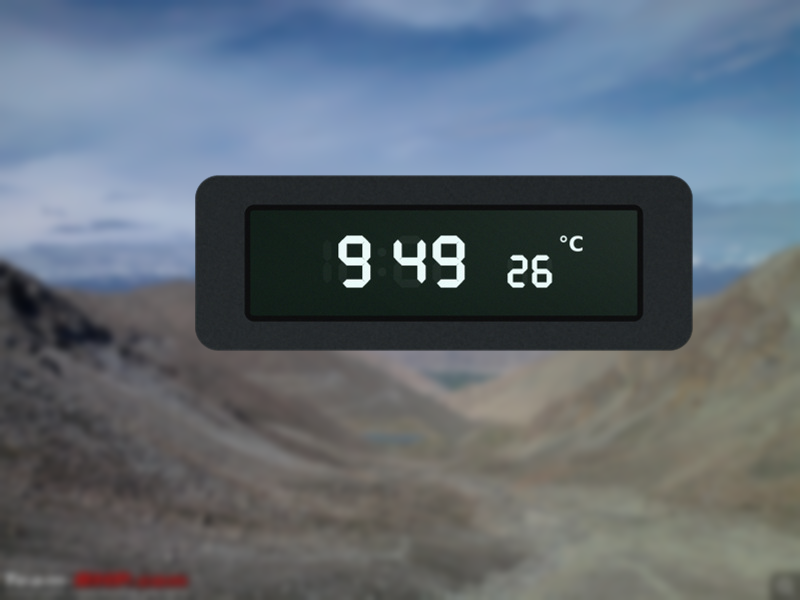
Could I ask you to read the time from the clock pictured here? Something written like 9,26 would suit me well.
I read 9,49
